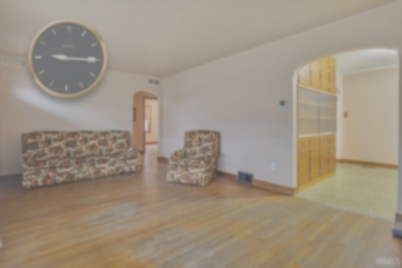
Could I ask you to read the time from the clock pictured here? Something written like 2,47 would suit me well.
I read 9,15
